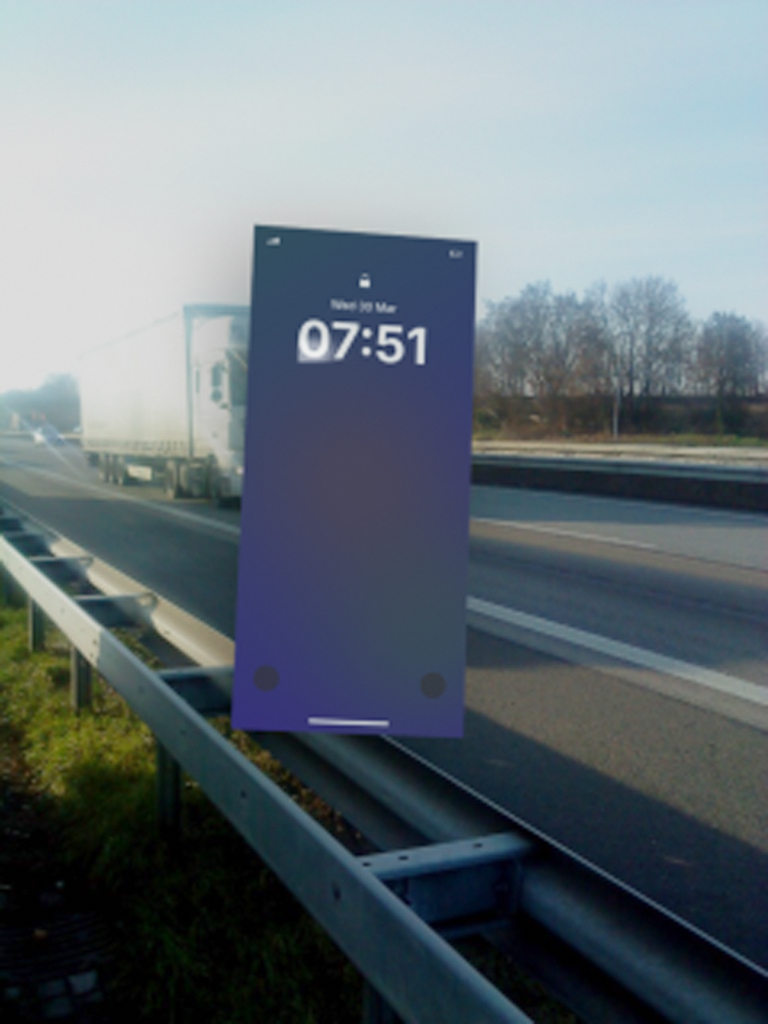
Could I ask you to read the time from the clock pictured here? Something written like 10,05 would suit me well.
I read 7,51
